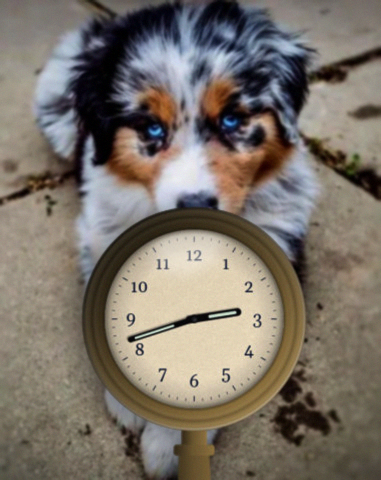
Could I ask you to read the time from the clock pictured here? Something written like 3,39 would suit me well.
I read 2,42
